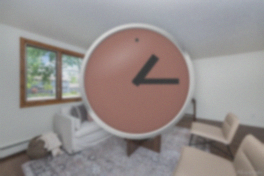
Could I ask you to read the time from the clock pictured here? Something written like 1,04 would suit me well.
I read 1,15
